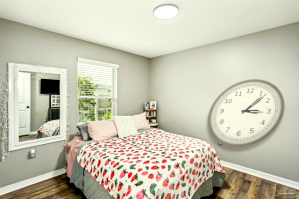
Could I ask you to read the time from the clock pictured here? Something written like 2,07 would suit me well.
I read 3,07
